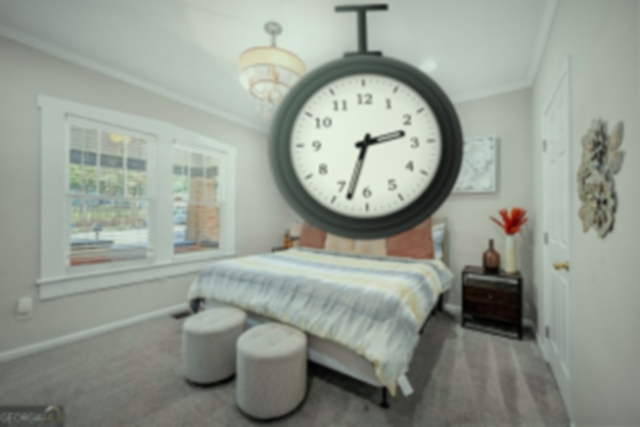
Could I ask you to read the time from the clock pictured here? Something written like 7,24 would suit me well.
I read 2,33
